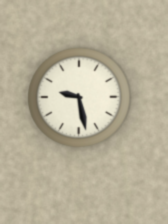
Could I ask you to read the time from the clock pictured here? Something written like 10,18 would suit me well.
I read 9,28
